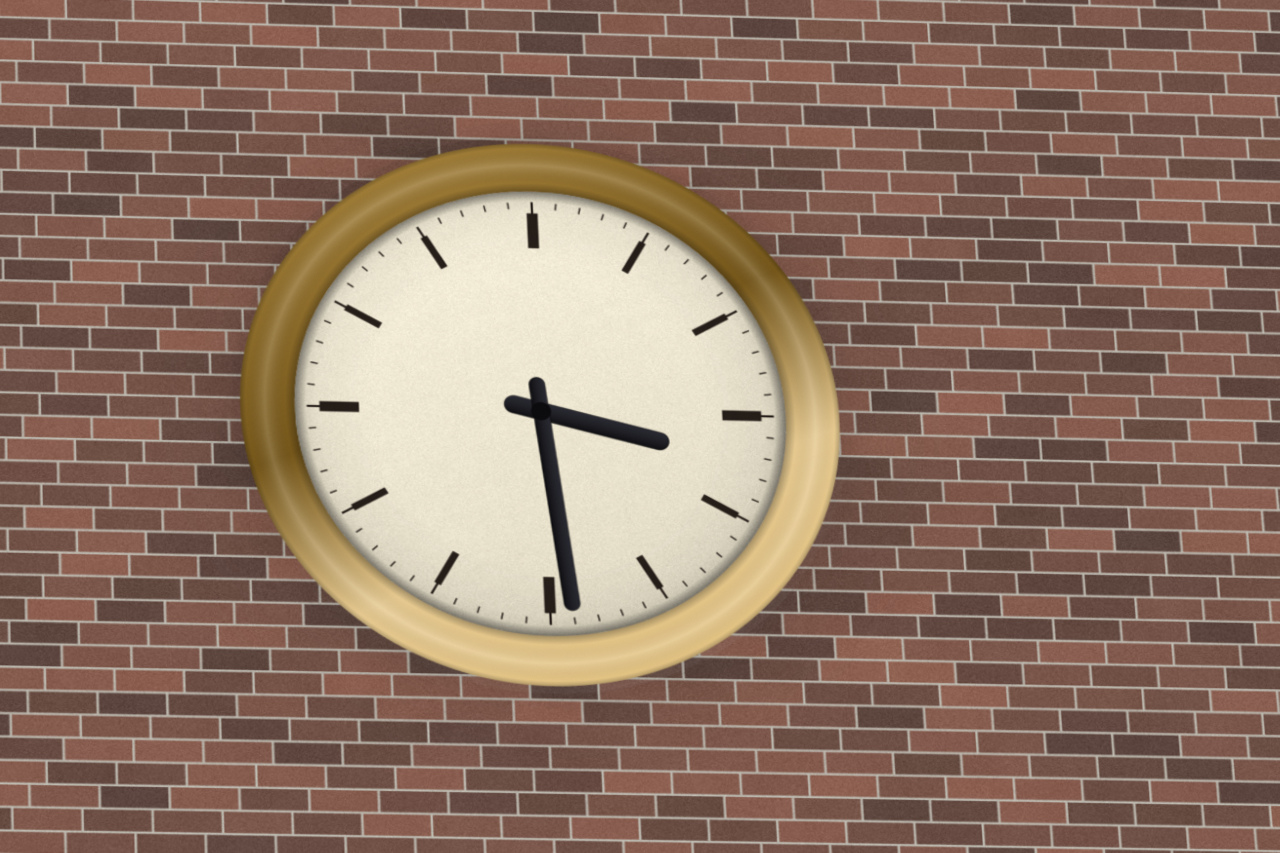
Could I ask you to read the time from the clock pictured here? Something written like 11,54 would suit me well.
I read 3,29
